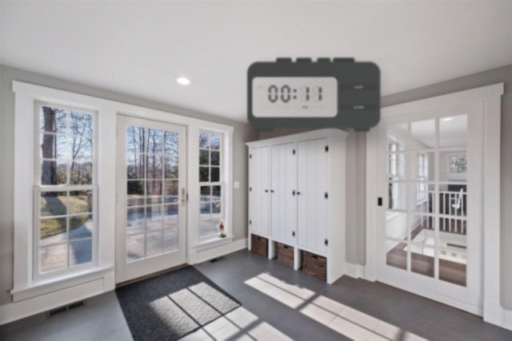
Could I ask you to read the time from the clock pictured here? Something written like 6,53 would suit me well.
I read 0,11
